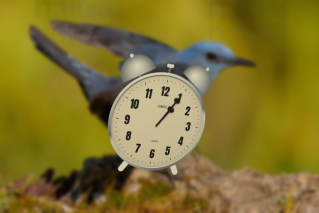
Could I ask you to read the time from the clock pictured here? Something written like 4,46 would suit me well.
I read 1,05
